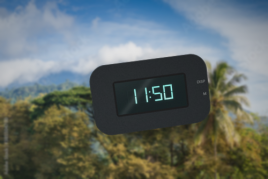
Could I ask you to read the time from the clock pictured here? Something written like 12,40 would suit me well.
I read 11,50
